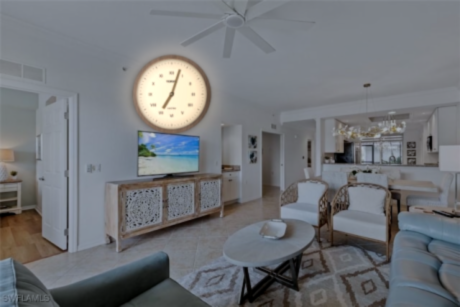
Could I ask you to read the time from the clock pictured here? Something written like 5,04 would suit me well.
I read 7,03
